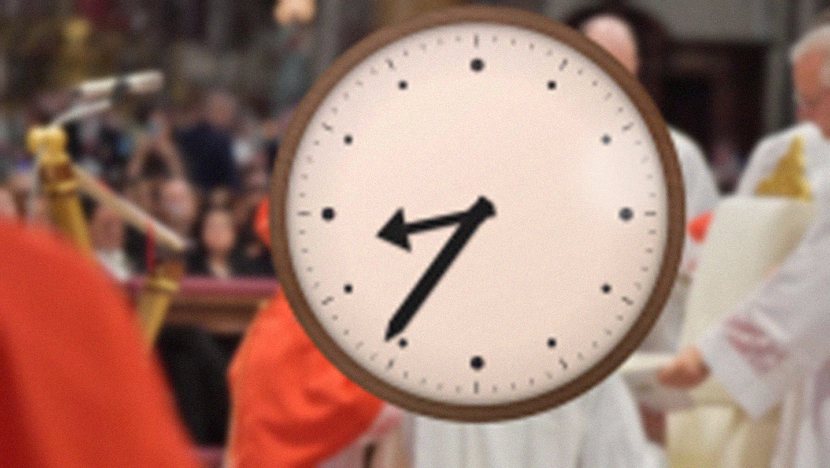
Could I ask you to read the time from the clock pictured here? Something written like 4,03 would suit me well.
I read 8,36
